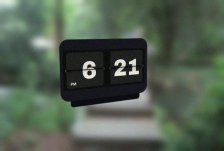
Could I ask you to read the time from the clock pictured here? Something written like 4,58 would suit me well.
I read 6,21
